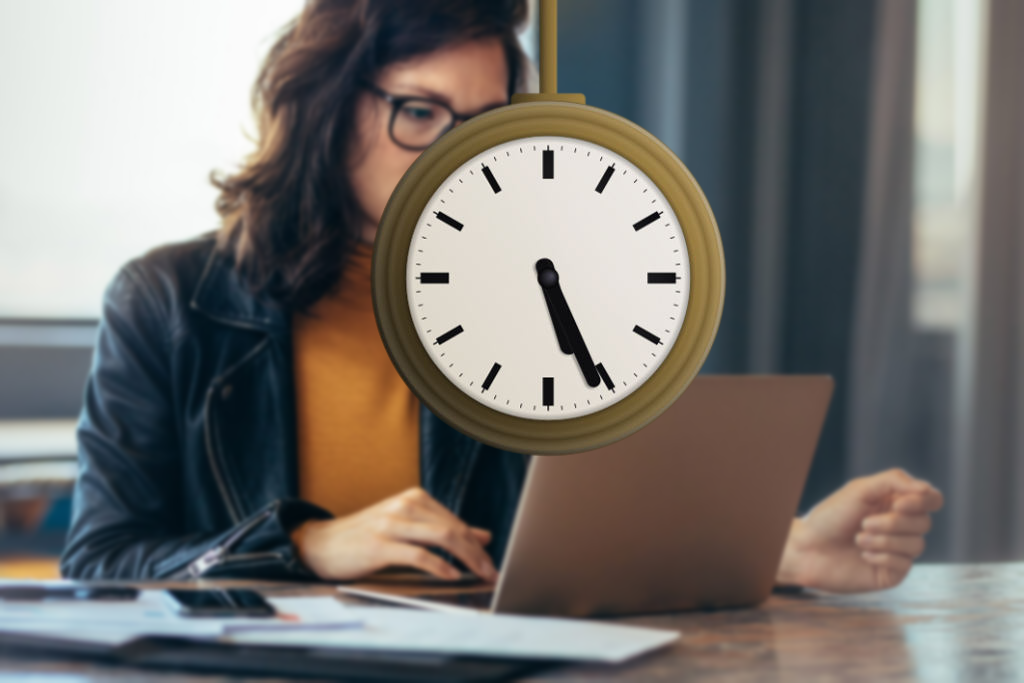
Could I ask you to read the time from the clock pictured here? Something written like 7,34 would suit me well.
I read 5,26
